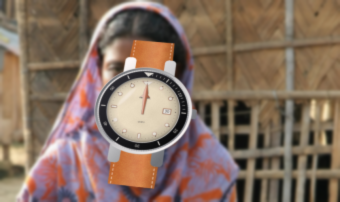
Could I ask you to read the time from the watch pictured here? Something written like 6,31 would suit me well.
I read 12,00
